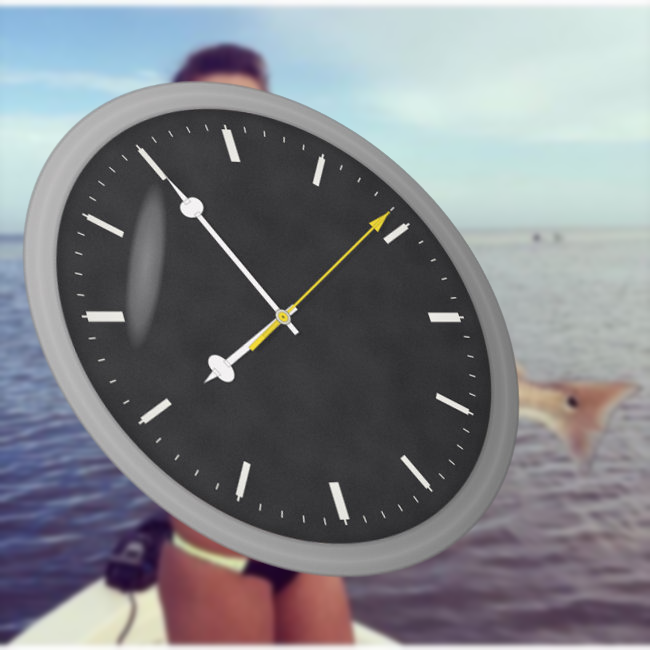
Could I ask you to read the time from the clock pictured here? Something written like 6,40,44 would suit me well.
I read 7,55,09
